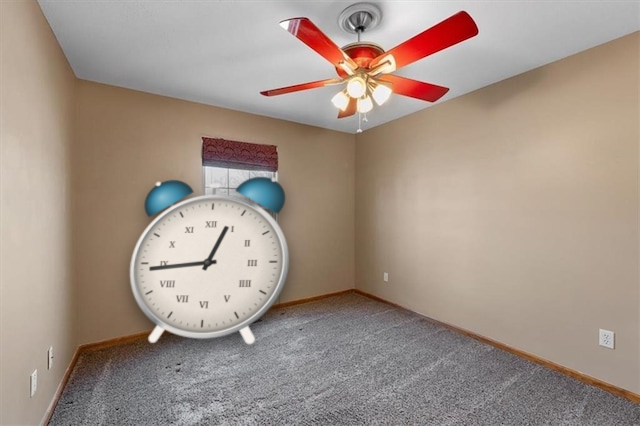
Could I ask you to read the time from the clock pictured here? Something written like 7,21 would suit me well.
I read 12,44
